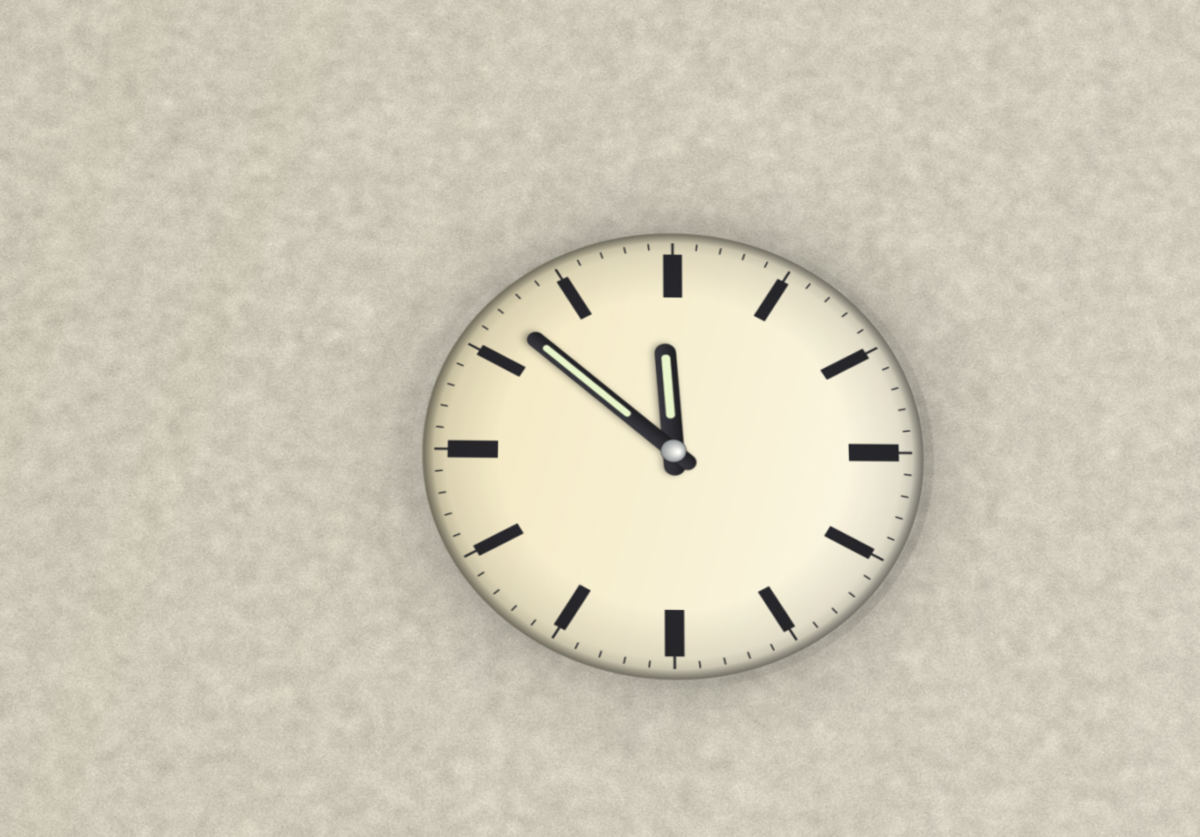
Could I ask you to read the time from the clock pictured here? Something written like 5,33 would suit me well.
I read 11,52
